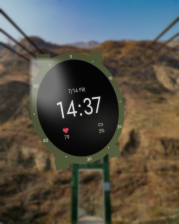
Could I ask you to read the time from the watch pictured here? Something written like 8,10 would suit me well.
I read 14,37
